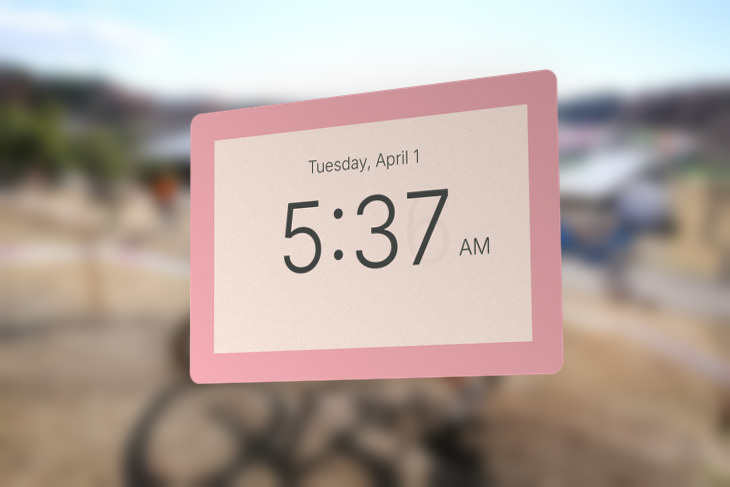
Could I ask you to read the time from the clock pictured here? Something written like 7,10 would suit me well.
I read 5,37
